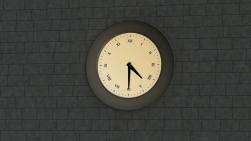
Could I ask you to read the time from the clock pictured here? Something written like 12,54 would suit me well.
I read 4,30
